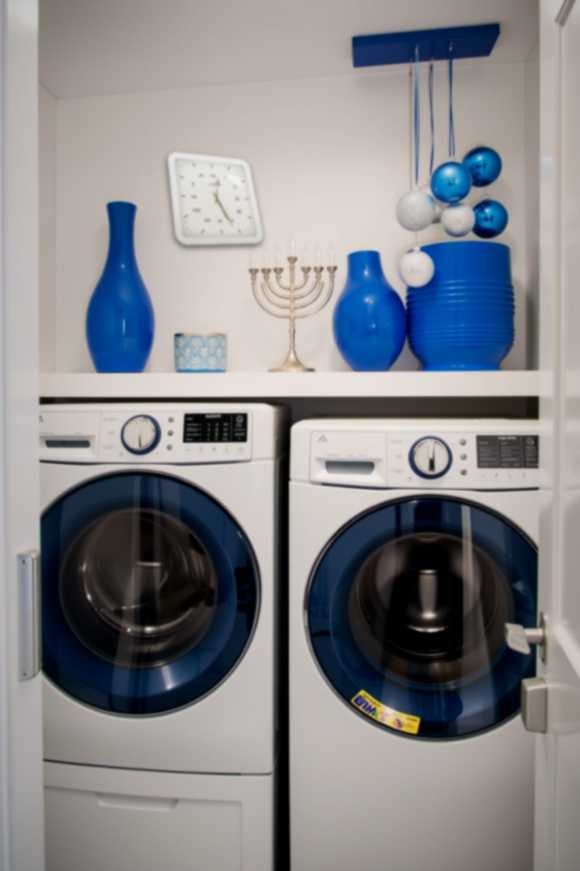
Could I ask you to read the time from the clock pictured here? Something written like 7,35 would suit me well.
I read 12,26
